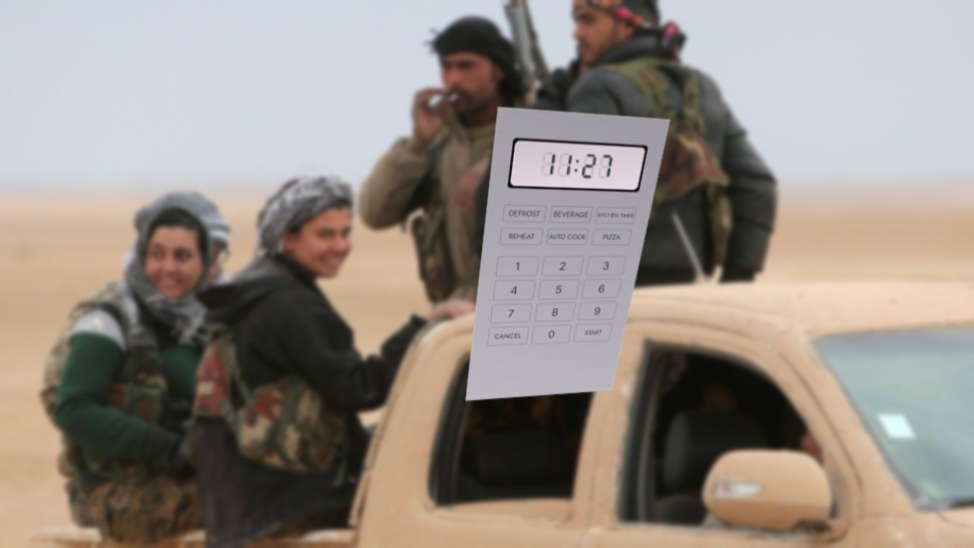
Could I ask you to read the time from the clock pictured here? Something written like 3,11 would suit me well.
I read 11,27
